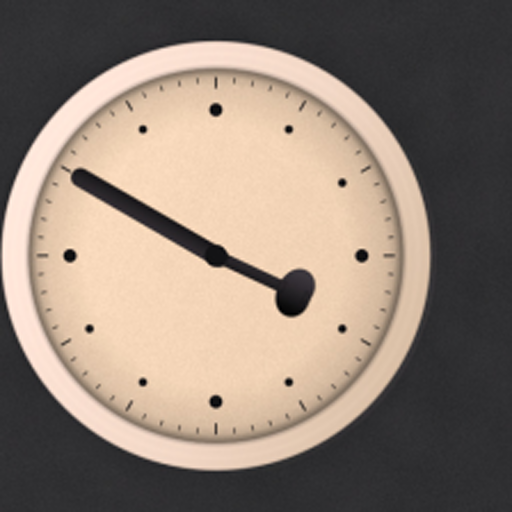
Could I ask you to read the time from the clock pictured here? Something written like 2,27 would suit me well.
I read 3,50
